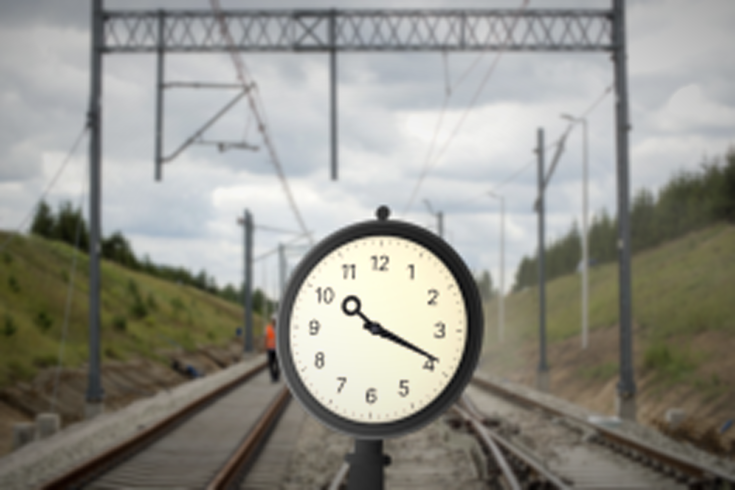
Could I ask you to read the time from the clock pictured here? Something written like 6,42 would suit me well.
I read 10,19
